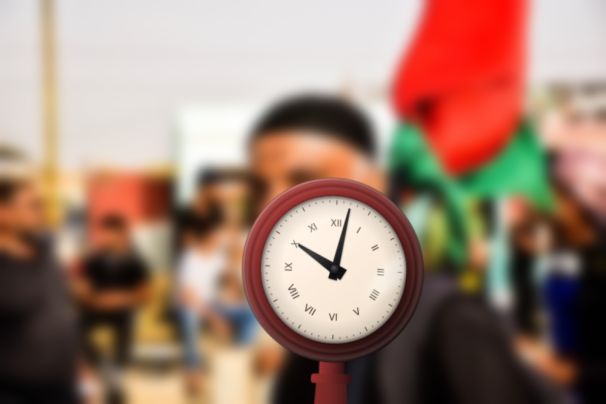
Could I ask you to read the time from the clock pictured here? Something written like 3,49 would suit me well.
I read 10,02
